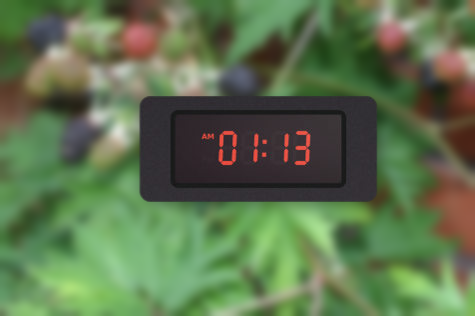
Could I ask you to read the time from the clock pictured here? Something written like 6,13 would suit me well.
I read 1,13
